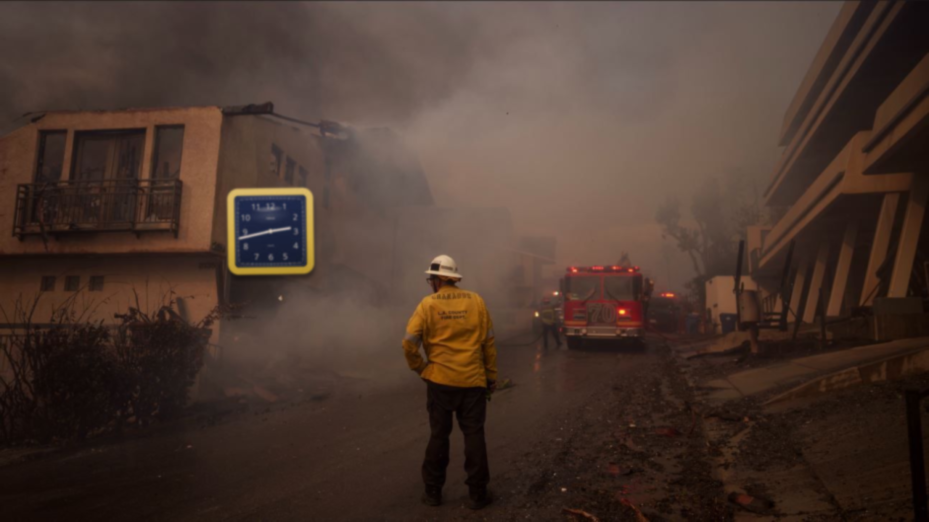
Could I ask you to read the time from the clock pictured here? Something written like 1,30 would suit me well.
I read 2,43
